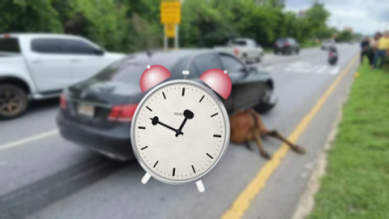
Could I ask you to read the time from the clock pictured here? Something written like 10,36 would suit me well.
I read 12,48
